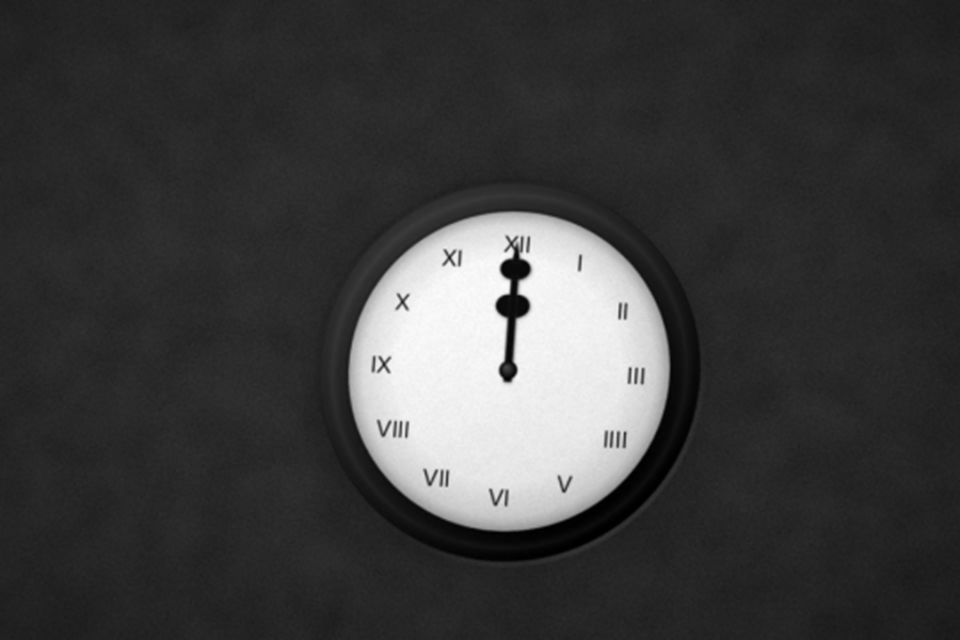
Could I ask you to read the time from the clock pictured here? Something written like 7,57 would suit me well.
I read 12,00
